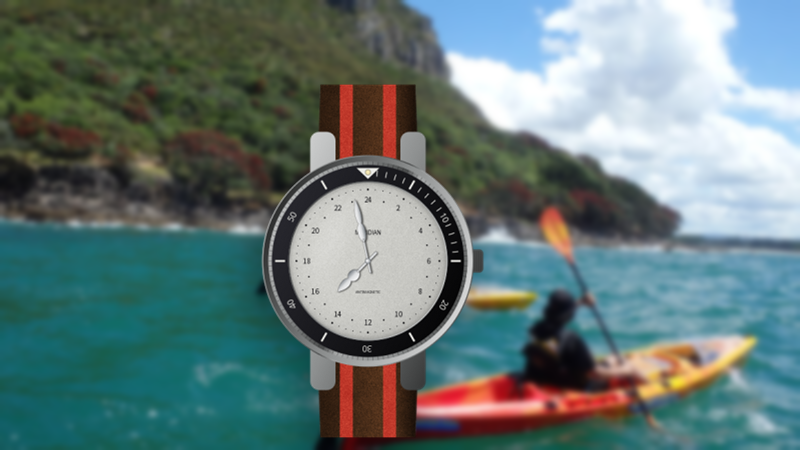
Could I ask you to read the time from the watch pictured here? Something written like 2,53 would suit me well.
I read 14,58
